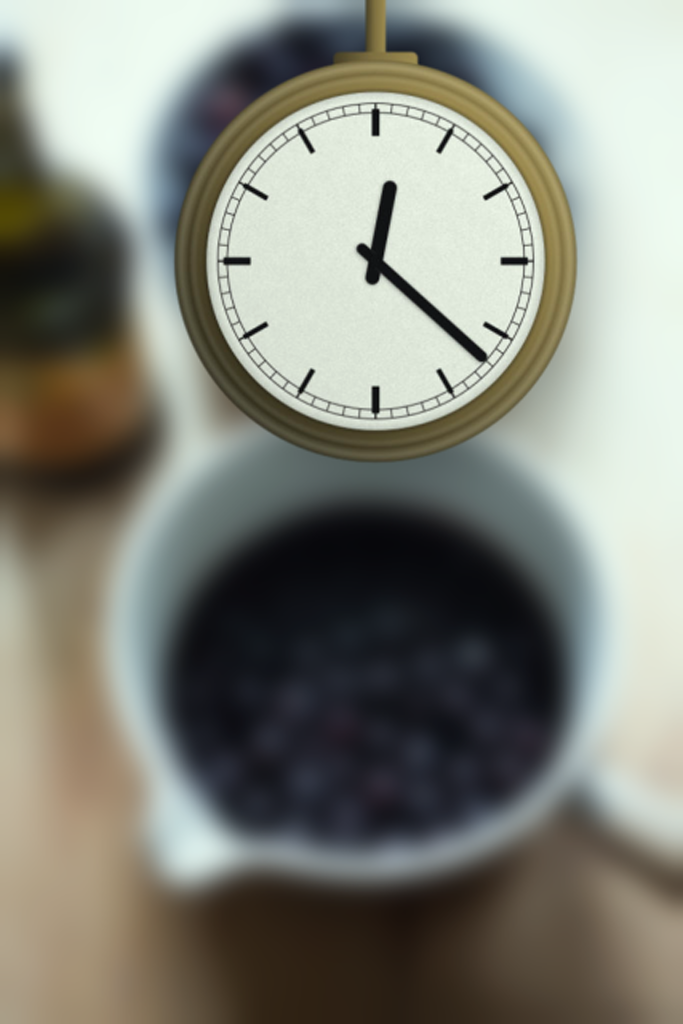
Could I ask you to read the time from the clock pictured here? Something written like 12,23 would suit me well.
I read 12,22
